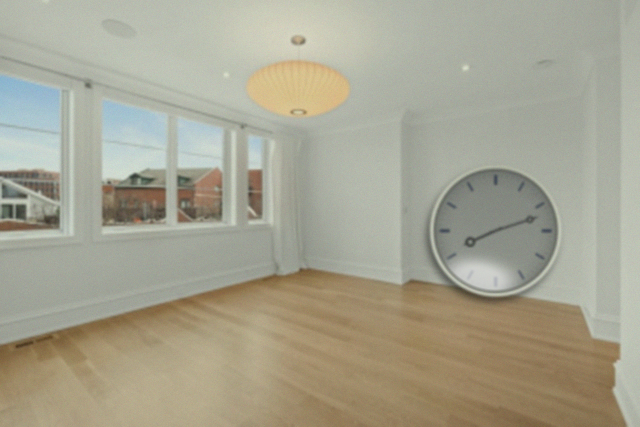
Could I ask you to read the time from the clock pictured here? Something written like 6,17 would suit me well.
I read 8,12
